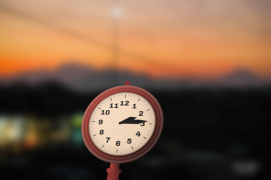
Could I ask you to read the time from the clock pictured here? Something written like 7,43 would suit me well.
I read 2,14
